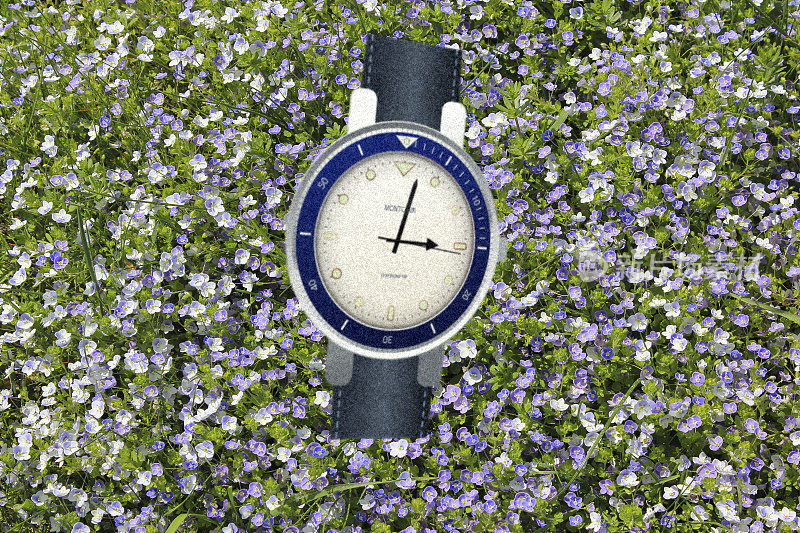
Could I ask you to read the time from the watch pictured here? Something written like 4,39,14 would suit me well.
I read 3,02,16
